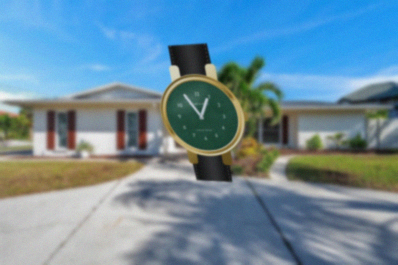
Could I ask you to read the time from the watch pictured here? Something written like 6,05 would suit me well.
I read 12,55
